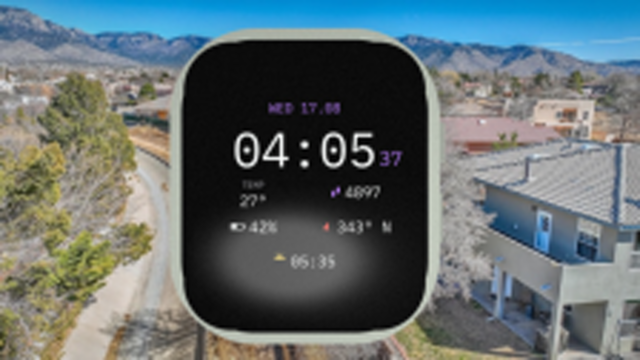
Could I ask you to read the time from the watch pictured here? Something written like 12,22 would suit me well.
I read 4,05
